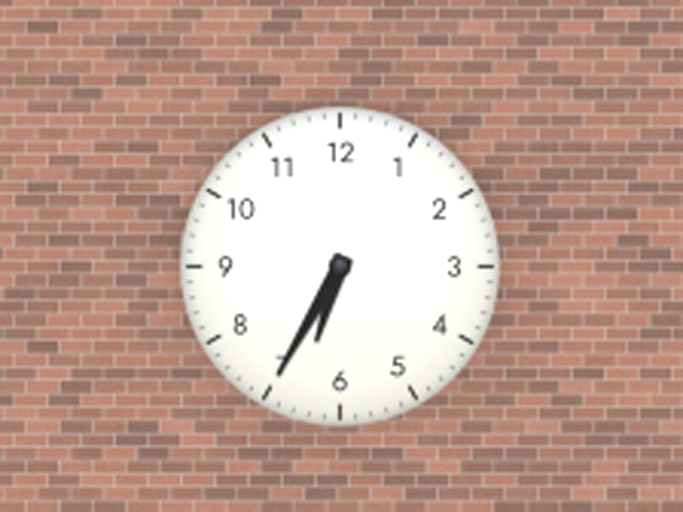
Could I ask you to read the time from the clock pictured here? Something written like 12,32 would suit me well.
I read 6,35
